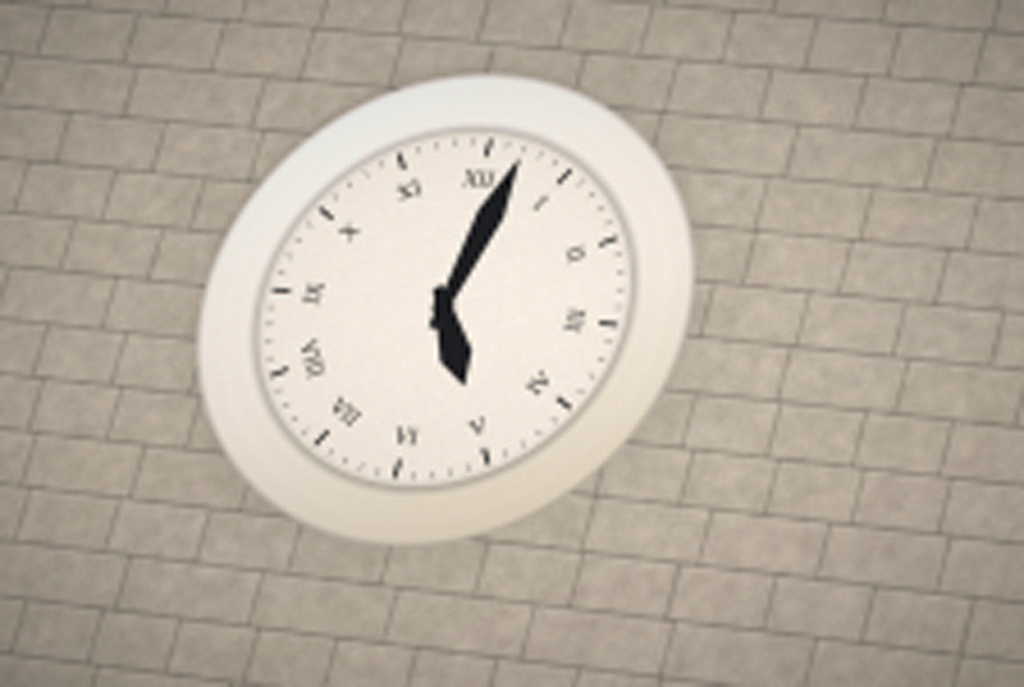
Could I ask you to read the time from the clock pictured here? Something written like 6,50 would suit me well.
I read 5,02
